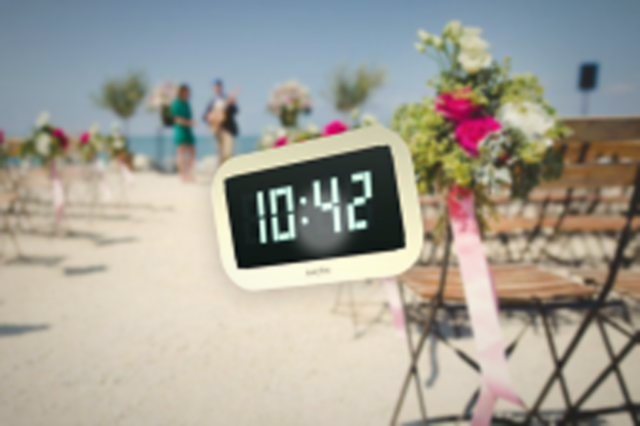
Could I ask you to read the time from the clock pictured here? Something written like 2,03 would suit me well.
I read 10,42
